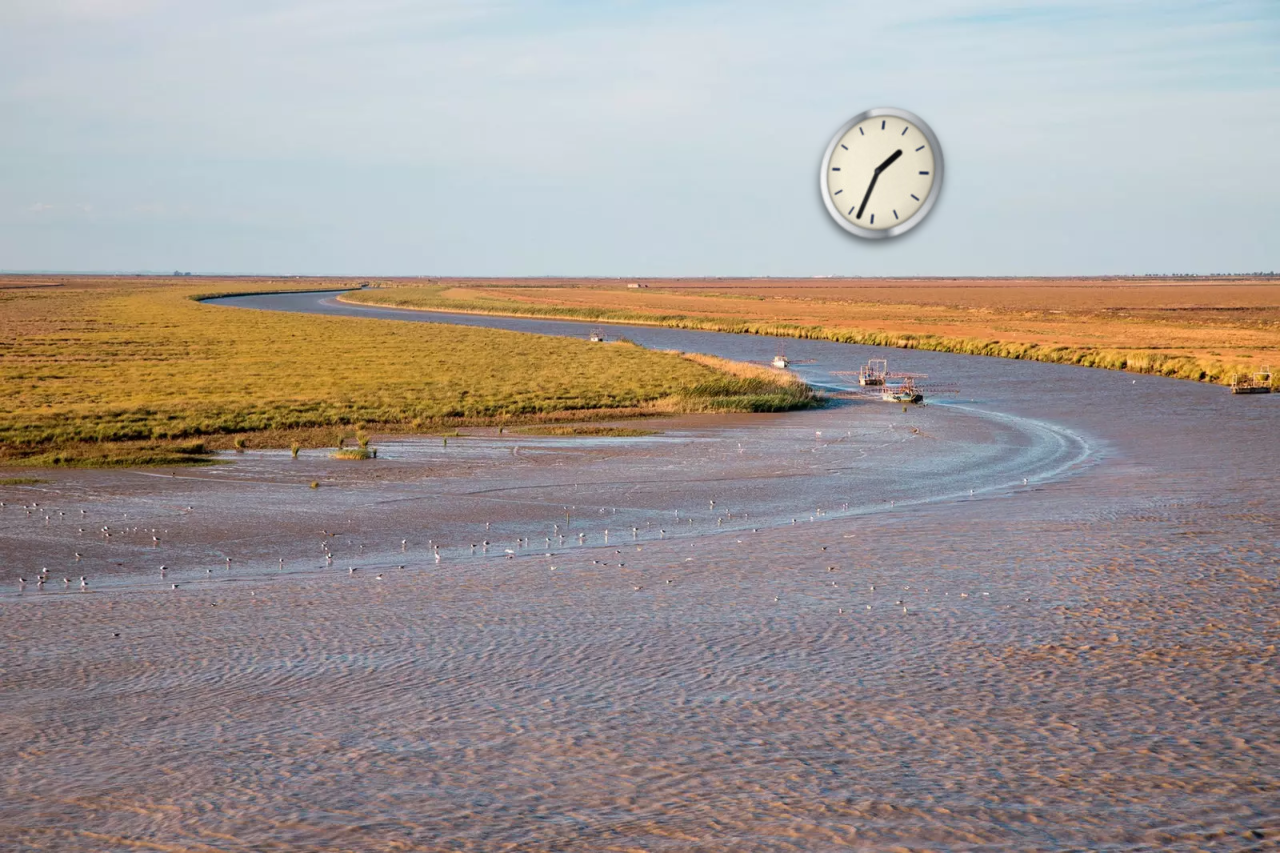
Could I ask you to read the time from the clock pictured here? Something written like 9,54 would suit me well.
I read 1,33
